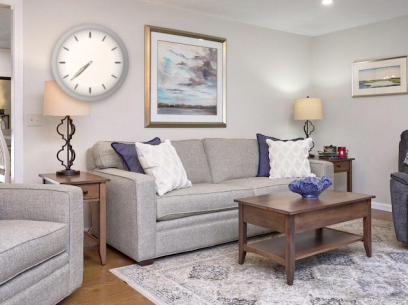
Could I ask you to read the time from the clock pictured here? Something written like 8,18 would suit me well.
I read 7,38
